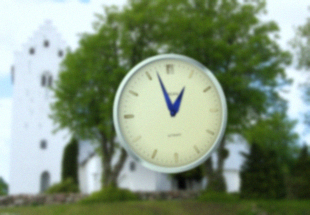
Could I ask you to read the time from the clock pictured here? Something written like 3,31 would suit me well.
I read 12,57
